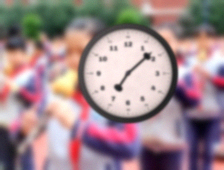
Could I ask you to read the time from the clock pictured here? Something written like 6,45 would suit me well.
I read 7,08
